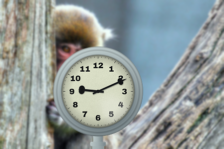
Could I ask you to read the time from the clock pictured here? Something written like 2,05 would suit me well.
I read 9,11
